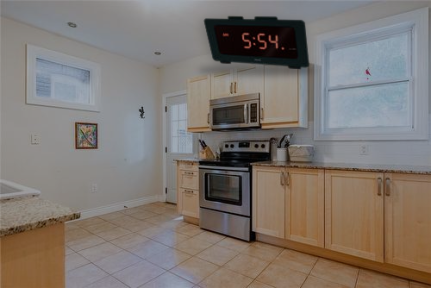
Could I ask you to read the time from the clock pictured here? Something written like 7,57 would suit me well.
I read 5,54
